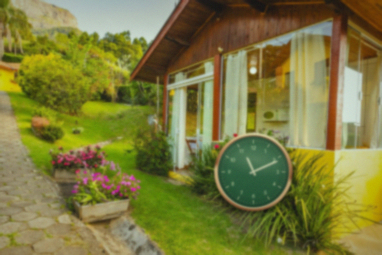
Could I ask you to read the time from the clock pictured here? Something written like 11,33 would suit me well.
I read 11,11
